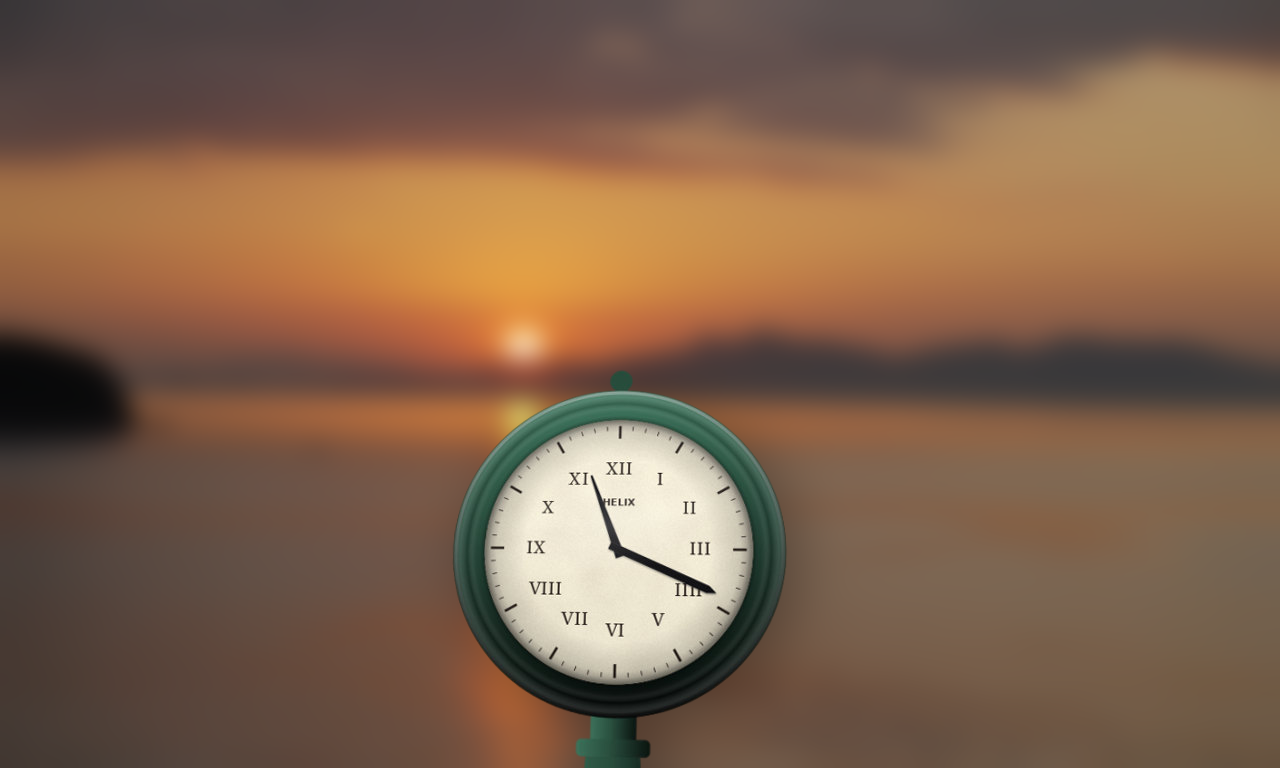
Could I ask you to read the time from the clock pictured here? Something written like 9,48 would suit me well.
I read 11,19
